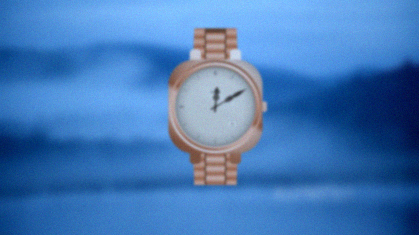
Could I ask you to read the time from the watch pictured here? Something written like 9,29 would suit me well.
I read 12,10
